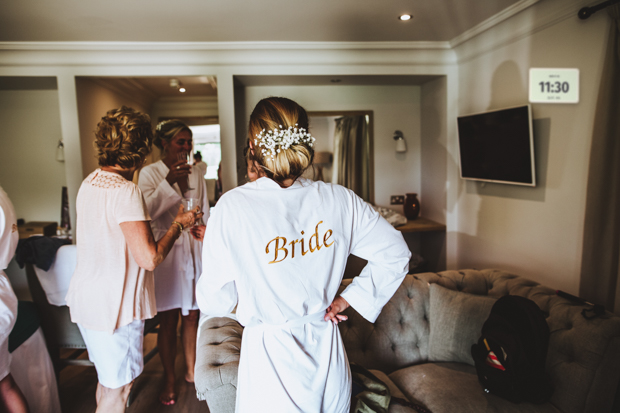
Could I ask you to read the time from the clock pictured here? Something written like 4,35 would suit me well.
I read 11,30
